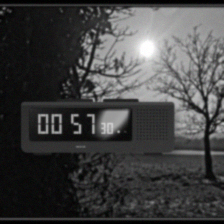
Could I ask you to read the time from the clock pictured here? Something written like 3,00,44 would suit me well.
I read 0,57,30
